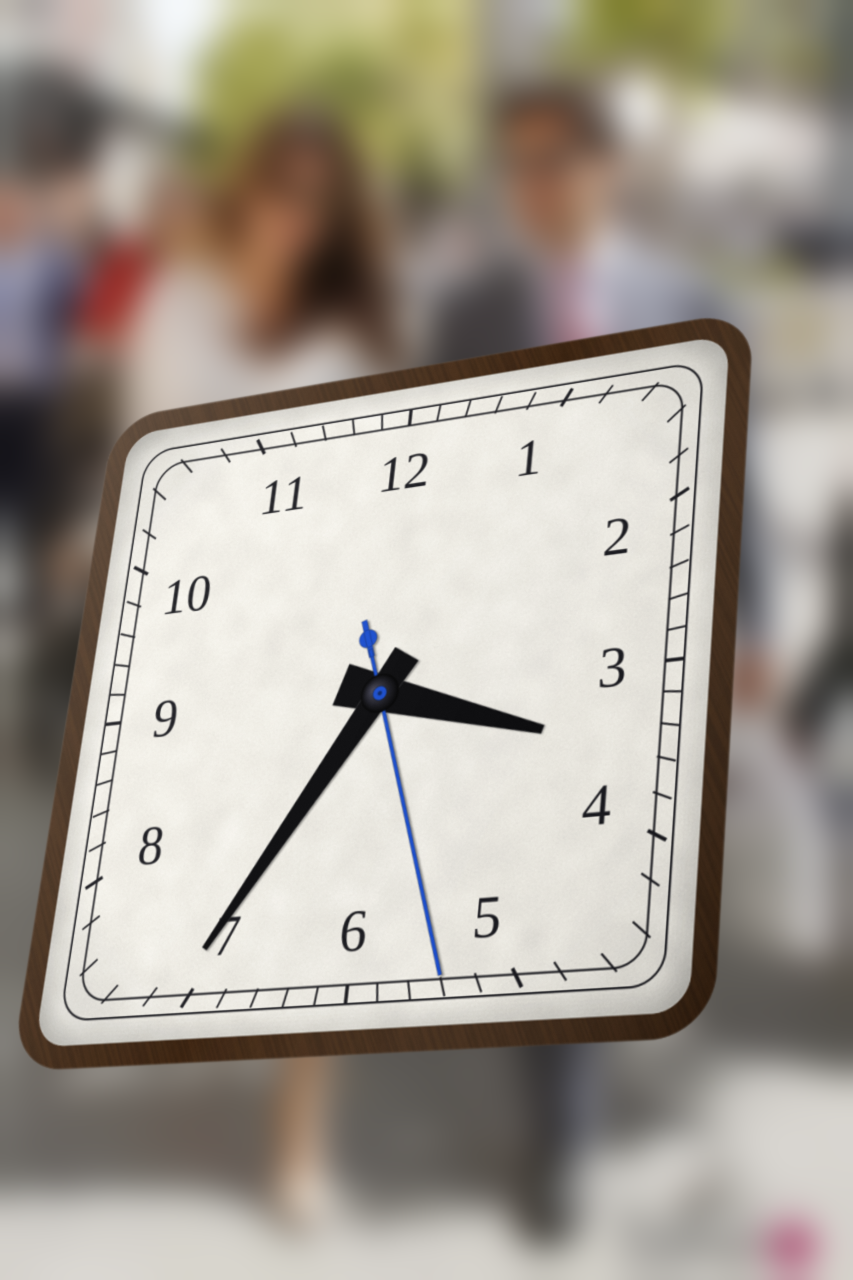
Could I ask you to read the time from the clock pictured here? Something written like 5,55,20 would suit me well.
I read 3,35,27
